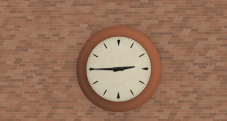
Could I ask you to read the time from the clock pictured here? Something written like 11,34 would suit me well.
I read 2,45
